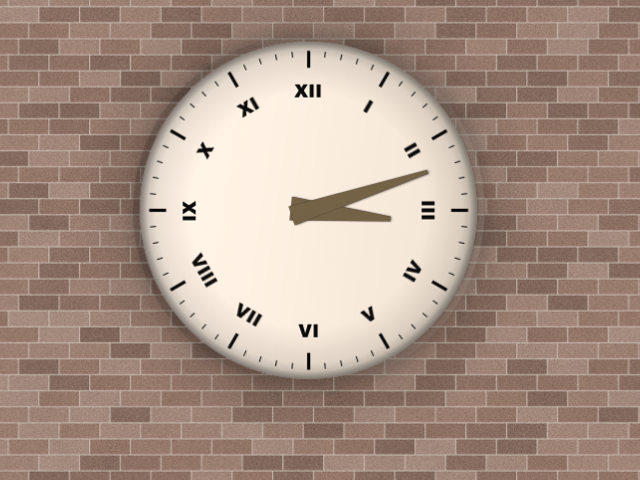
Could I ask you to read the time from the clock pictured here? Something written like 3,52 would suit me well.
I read 3,12
